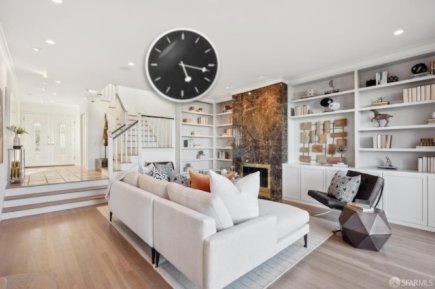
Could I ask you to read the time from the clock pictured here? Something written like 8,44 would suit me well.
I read 5,17
